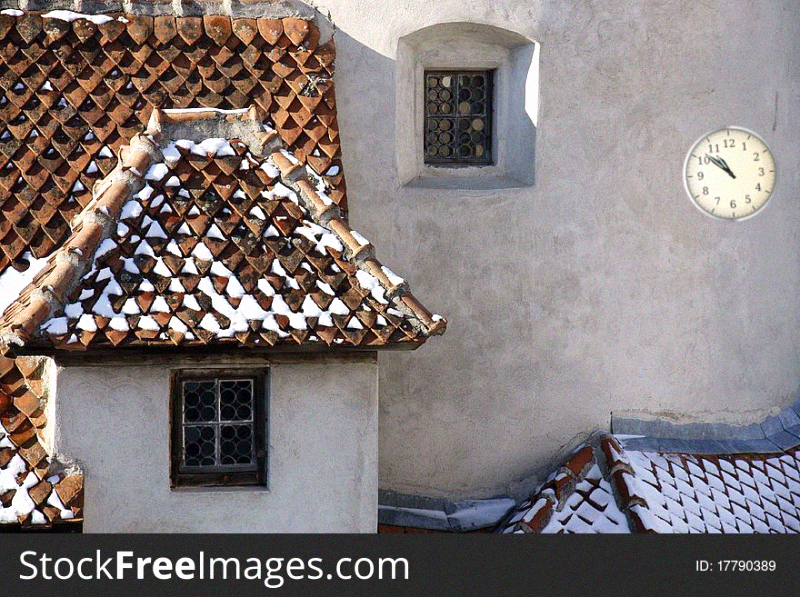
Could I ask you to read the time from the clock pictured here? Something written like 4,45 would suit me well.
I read 10,52
